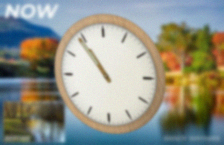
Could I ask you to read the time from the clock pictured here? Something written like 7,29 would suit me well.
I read 10,54
